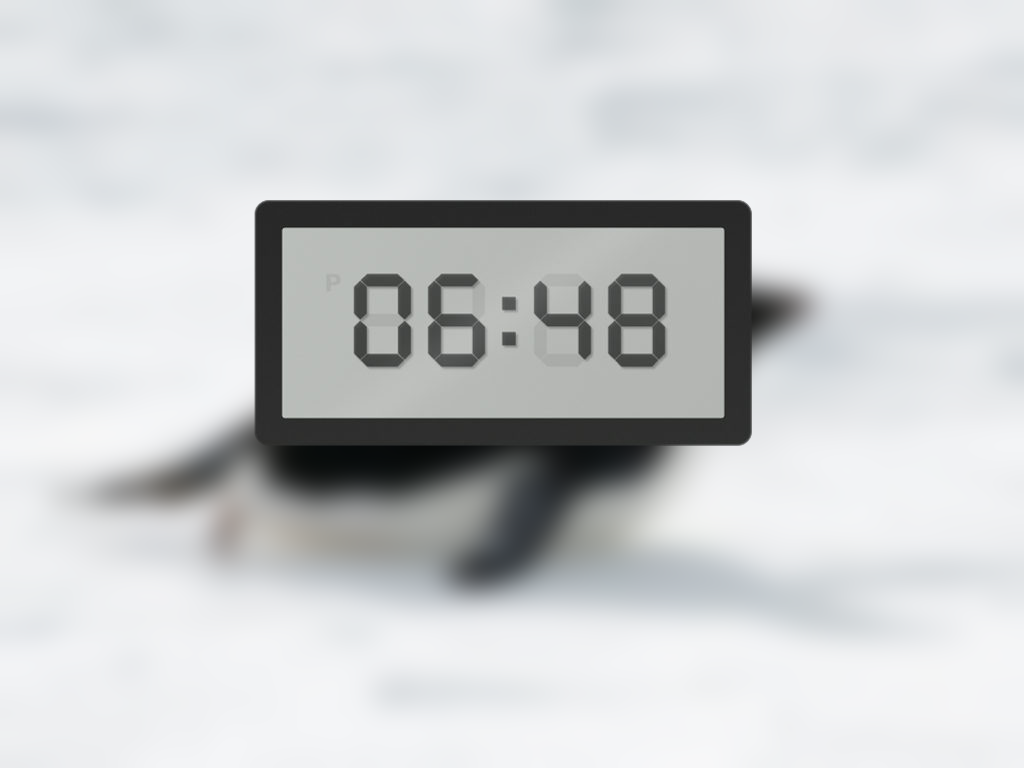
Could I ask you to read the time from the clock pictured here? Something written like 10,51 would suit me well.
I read 6,48
